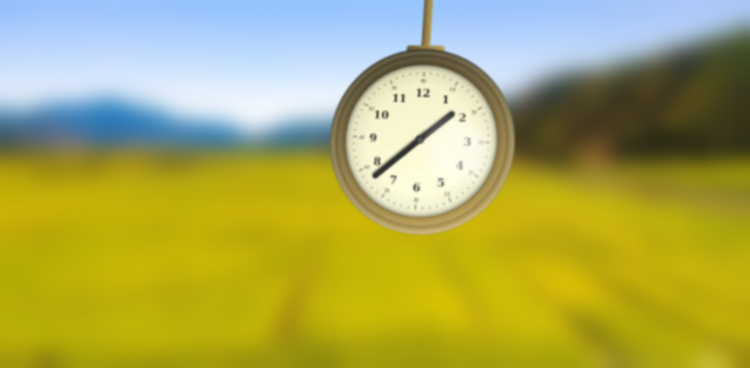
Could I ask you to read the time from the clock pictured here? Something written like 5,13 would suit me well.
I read 1,38
